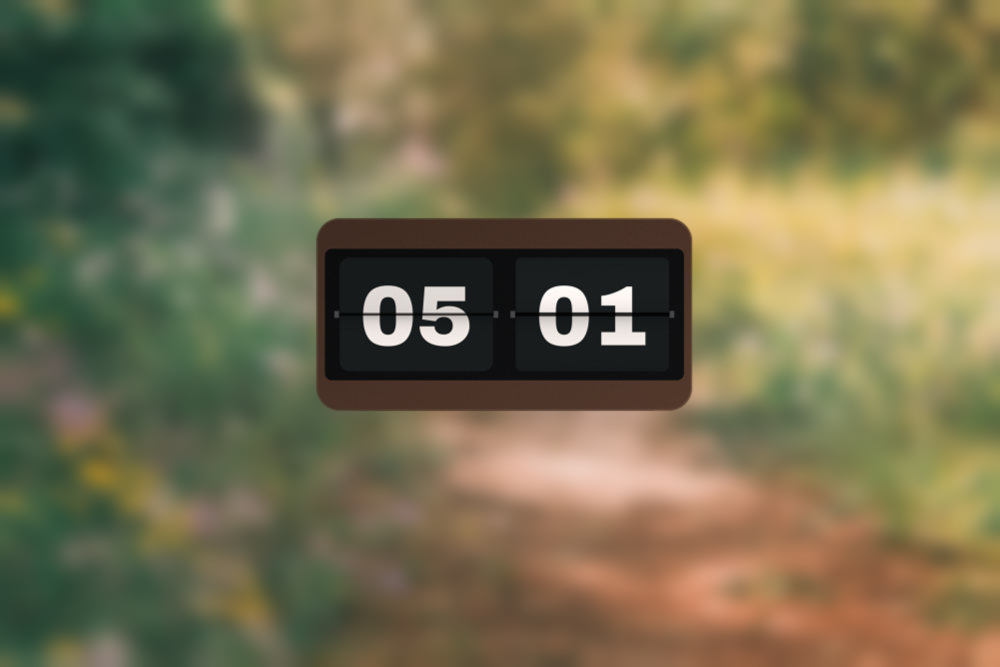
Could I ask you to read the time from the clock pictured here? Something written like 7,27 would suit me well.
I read 5,01
